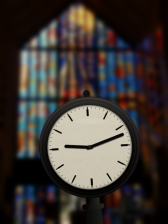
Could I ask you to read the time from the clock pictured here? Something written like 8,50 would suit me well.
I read 9,12
